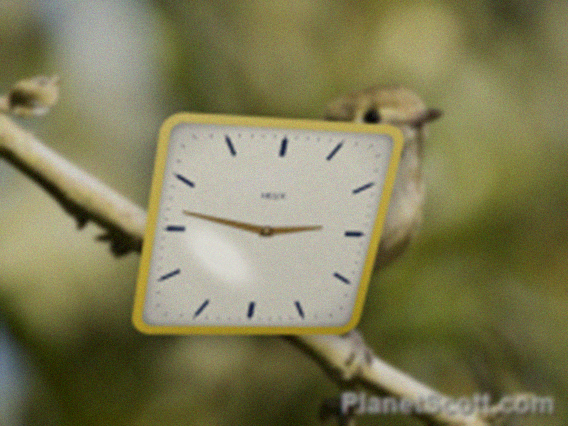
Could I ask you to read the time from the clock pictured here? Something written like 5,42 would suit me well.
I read 2,47
